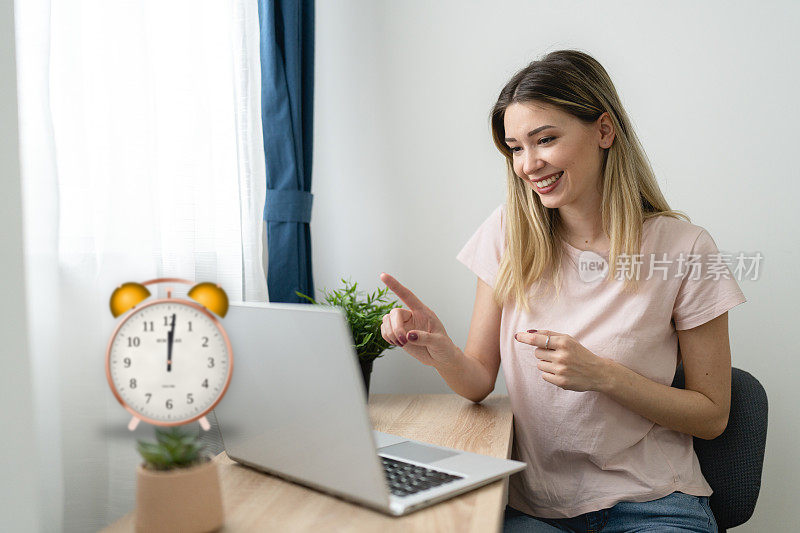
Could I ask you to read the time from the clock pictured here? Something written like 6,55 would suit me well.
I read 12,01
